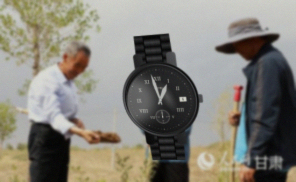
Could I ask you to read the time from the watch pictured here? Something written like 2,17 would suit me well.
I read 12,58
